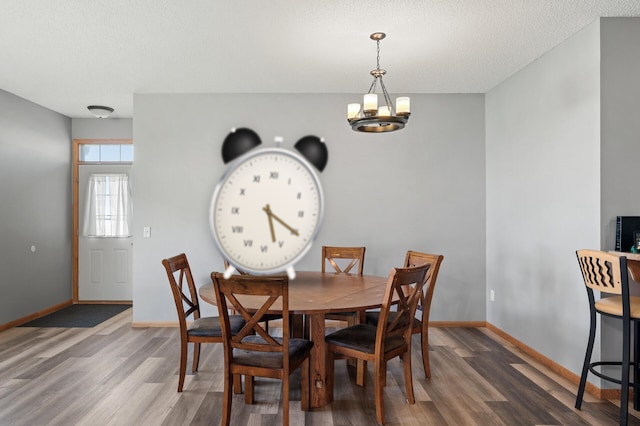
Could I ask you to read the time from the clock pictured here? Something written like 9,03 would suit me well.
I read 5,20
